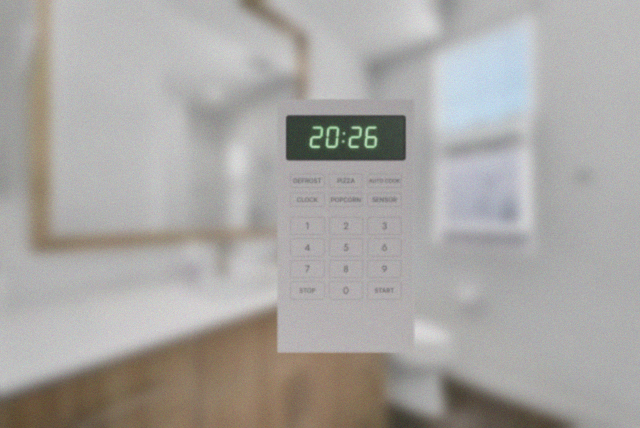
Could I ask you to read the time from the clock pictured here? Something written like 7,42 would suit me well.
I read 20,26
